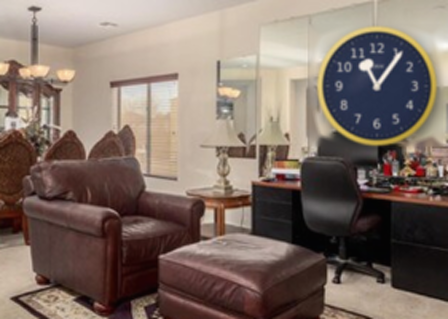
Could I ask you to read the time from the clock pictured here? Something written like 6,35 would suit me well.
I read 11,06
